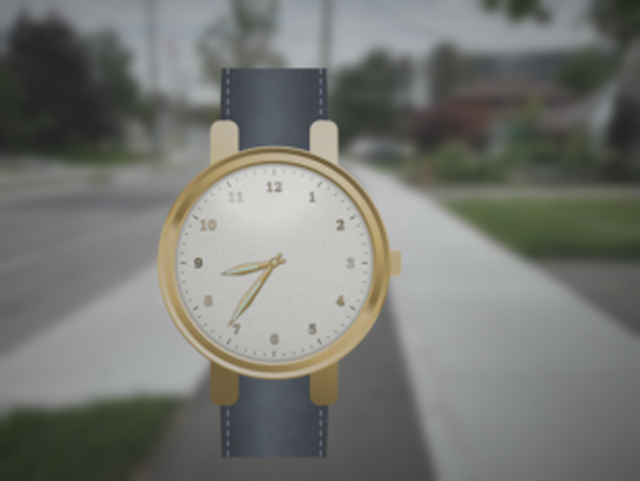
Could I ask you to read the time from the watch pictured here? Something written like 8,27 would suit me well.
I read 8,36
